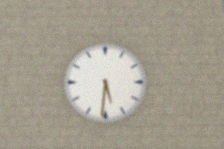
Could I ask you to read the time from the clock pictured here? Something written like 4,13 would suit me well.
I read 5,31
